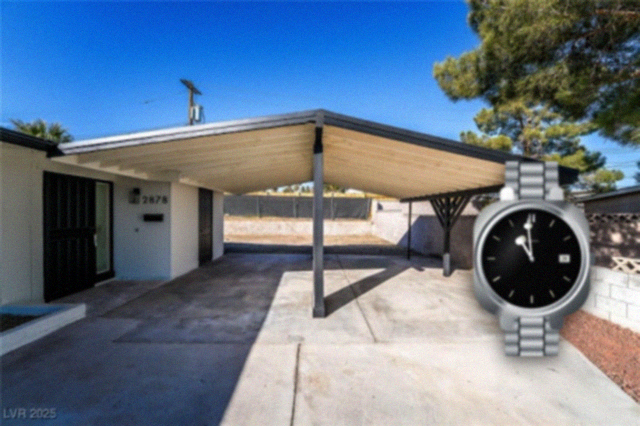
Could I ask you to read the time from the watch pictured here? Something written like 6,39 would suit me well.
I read 10,59
